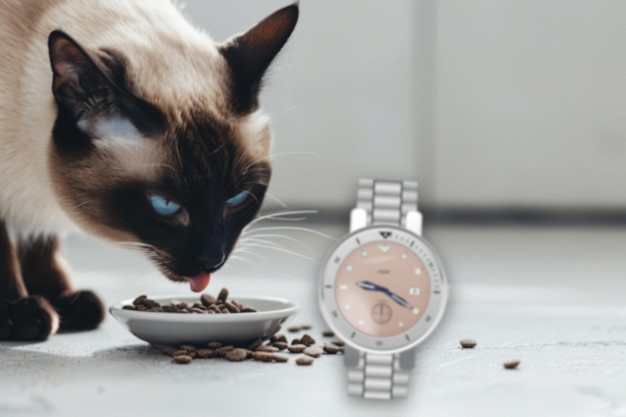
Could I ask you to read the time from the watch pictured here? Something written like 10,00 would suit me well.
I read 9,20
